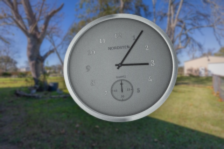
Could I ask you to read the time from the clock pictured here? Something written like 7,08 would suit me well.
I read 3,06
